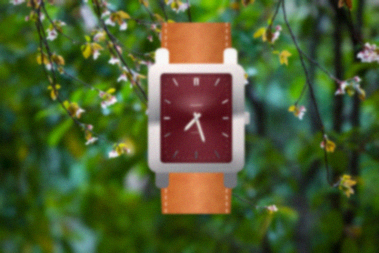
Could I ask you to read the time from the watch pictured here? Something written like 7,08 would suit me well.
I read 7,27
